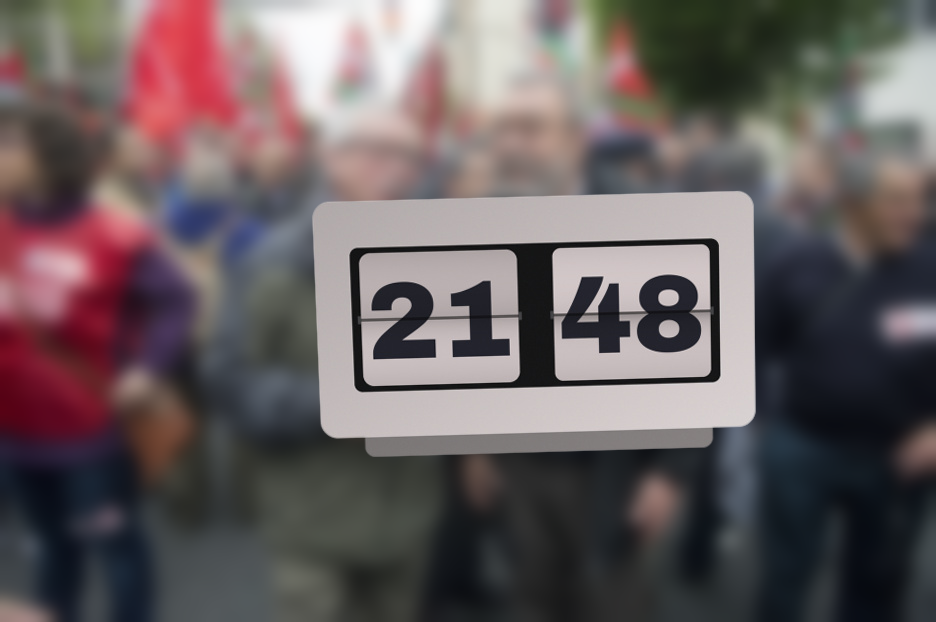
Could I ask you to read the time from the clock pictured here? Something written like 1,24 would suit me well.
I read 21,48
